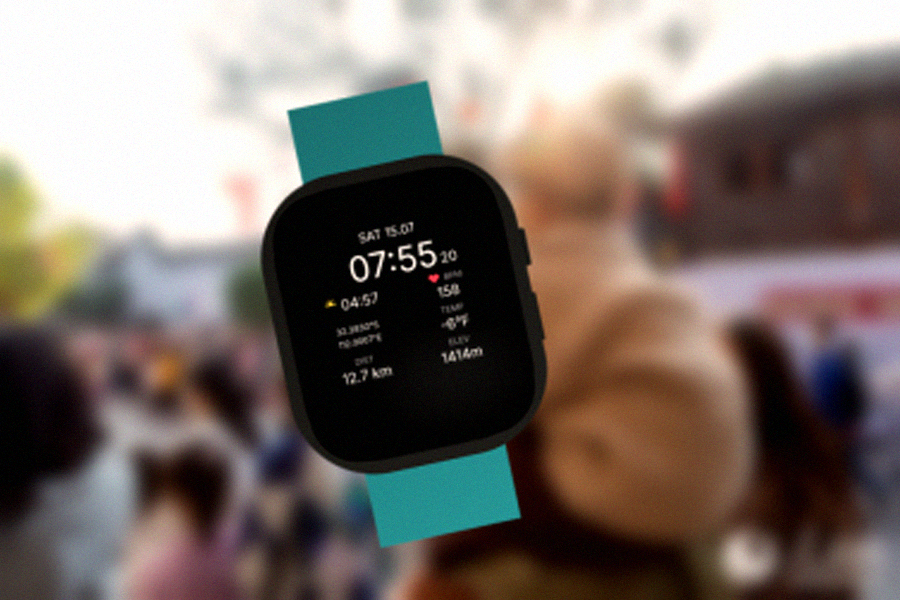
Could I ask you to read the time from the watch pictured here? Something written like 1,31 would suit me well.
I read 7,55
